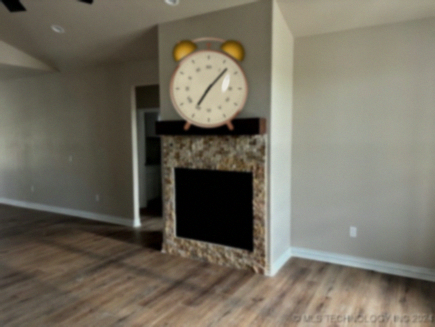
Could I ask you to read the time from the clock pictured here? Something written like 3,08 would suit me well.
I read 7,07
